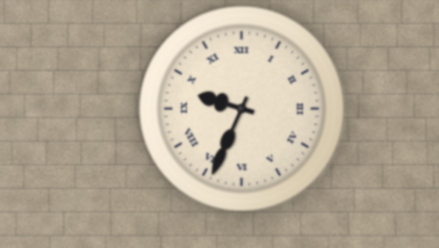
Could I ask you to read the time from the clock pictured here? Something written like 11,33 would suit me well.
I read 9,34
